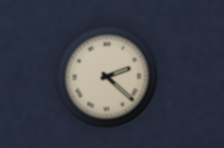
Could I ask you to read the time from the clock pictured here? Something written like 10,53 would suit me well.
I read 2,22
